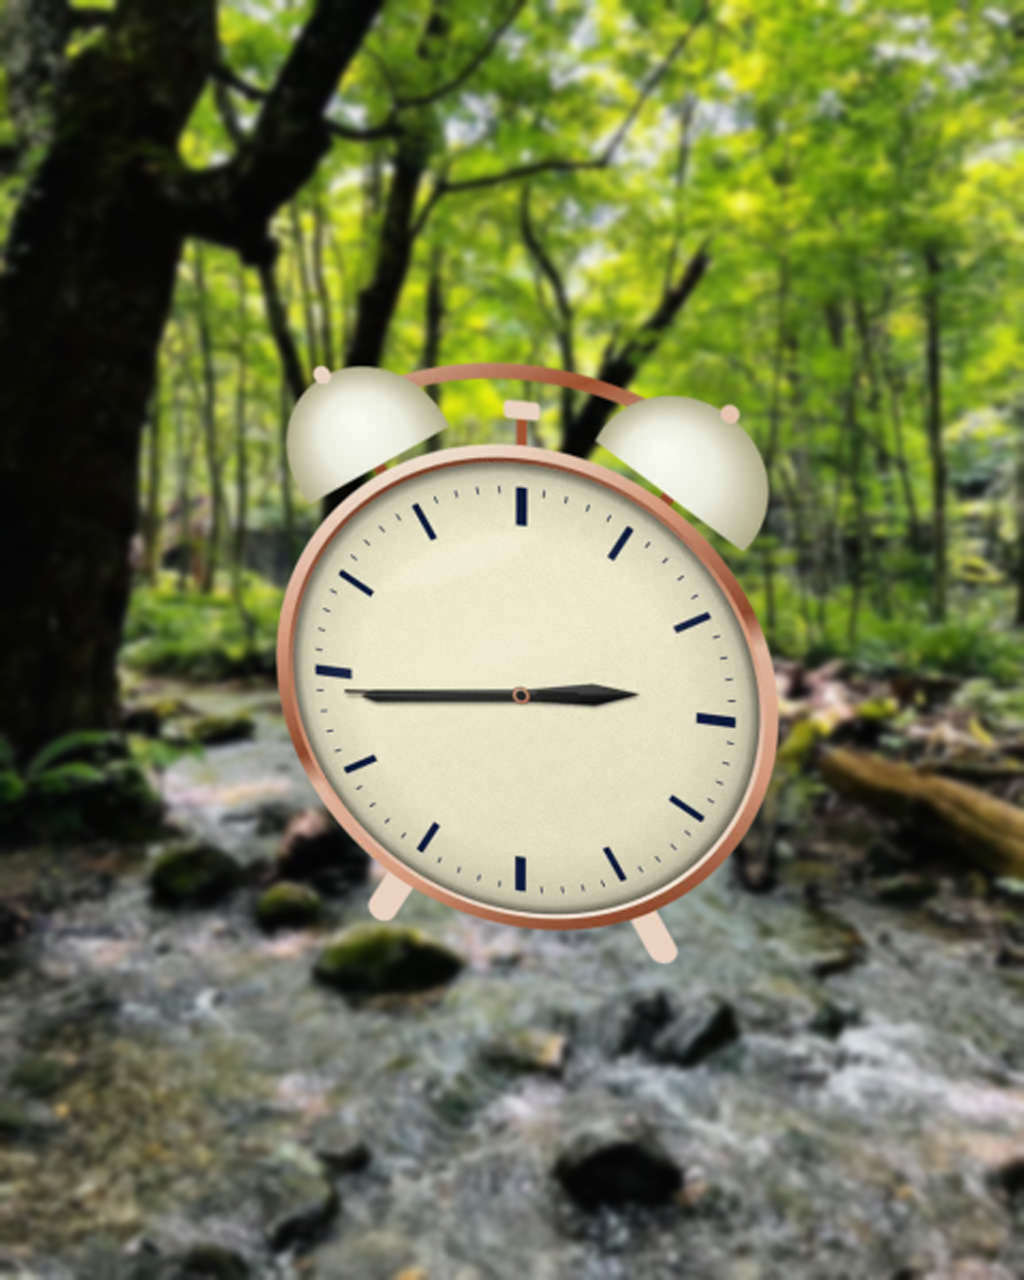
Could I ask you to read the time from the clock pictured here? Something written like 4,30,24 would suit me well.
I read 2,43,44
